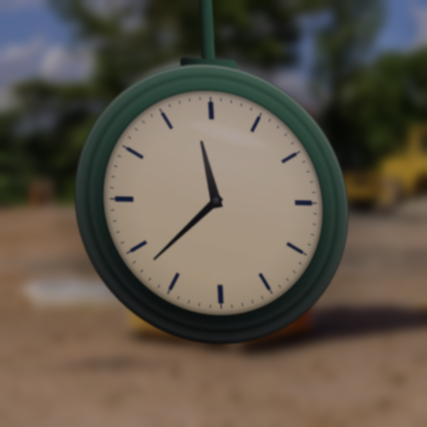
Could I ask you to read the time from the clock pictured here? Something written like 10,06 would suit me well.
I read 11,38
